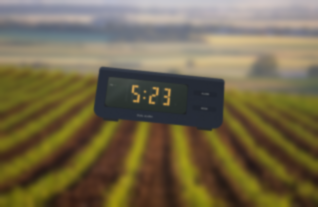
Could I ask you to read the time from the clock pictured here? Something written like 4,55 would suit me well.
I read 5,23
